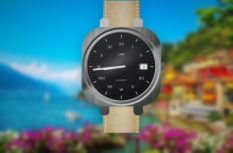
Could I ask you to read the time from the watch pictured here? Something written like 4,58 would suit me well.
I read 8,44
